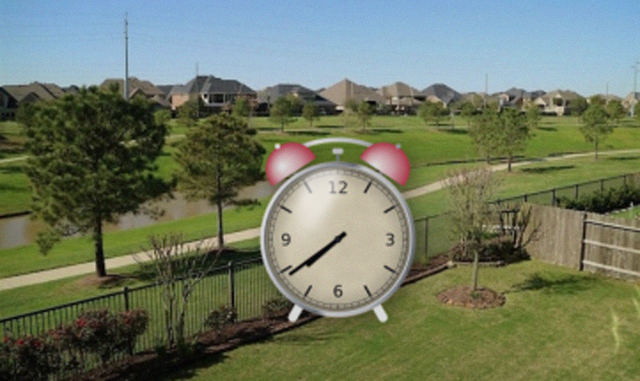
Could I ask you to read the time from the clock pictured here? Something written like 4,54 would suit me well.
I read 7,39
